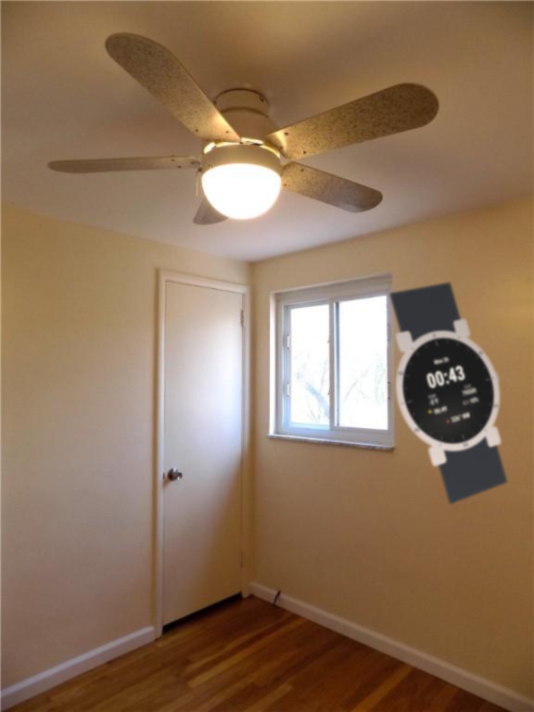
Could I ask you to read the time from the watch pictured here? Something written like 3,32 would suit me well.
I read 0,43
